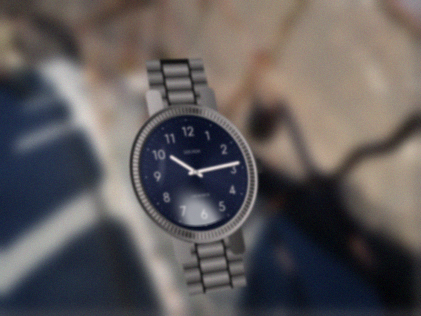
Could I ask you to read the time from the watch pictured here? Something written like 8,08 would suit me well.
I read 10,14
